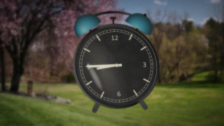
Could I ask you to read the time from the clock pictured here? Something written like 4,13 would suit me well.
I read 8,45
